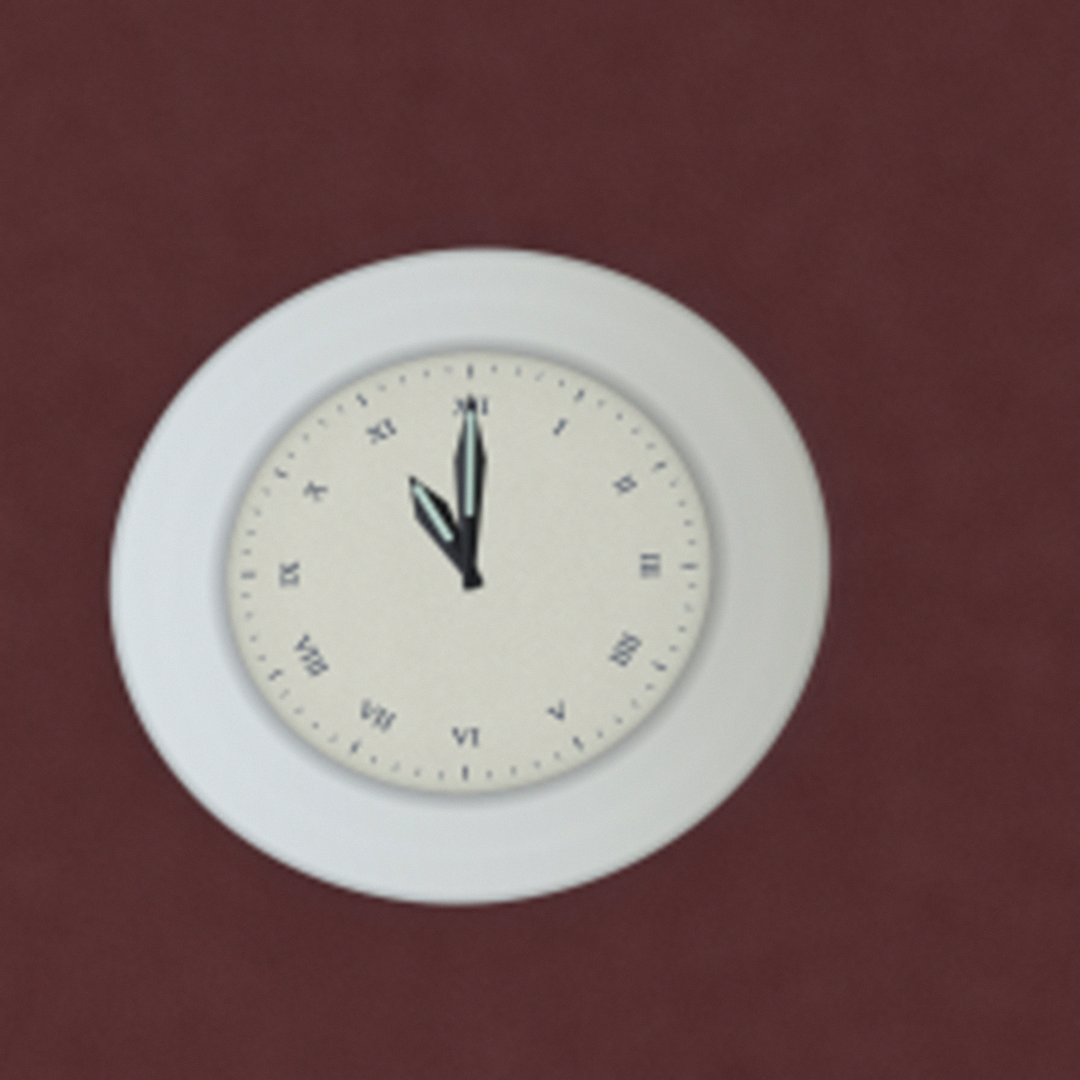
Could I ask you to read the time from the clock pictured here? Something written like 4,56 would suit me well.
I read 11,00
